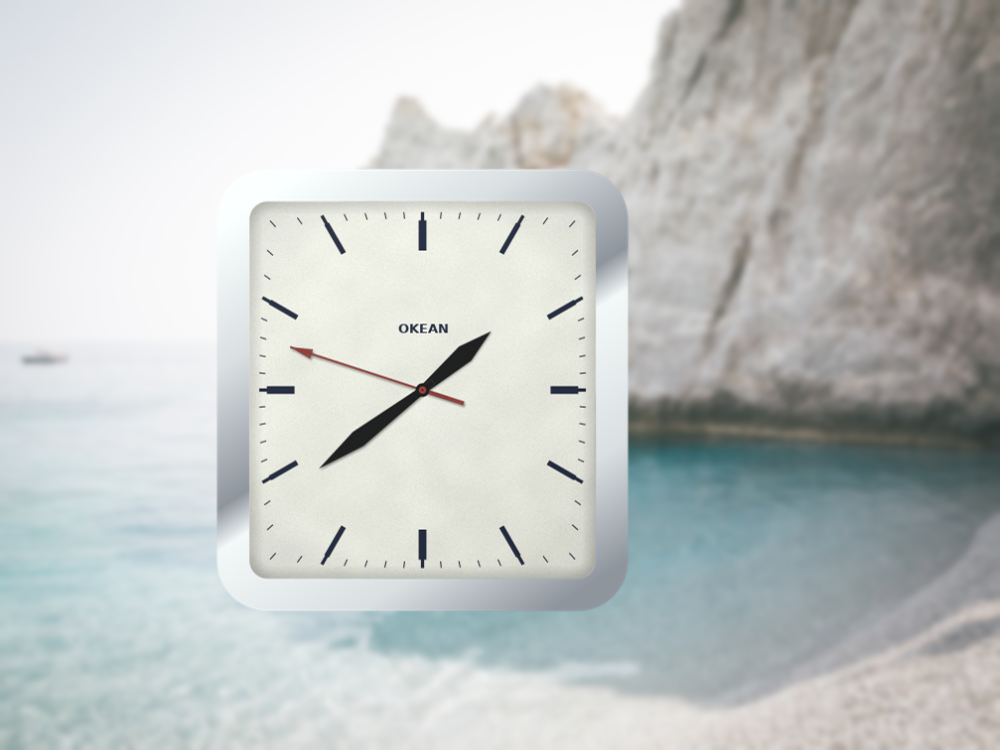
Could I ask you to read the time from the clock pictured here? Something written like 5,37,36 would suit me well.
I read 1,38,48
